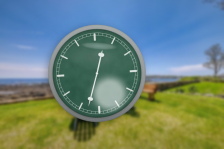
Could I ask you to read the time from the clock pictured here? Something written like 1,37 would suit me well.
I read 12,33
